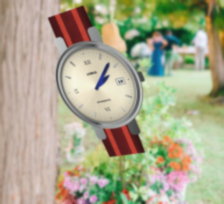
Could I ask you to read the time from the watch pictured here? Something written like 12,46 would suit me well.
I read 2,08
